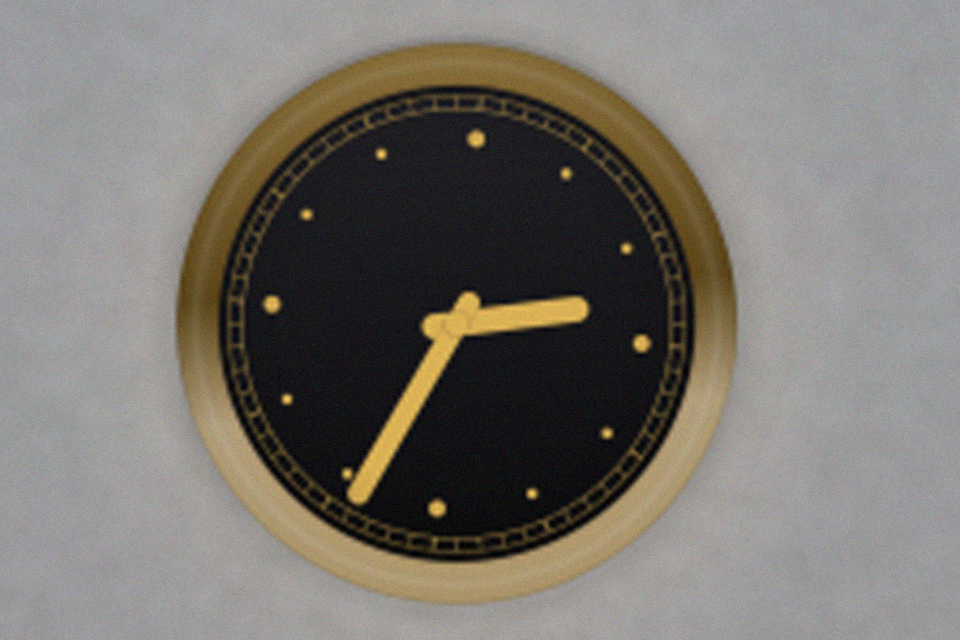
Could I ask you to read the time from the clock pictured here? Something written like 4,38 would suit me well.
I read 2,34
